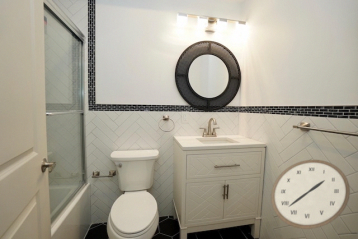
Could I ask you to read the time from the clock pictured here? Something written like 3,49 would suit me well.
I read 1,38
